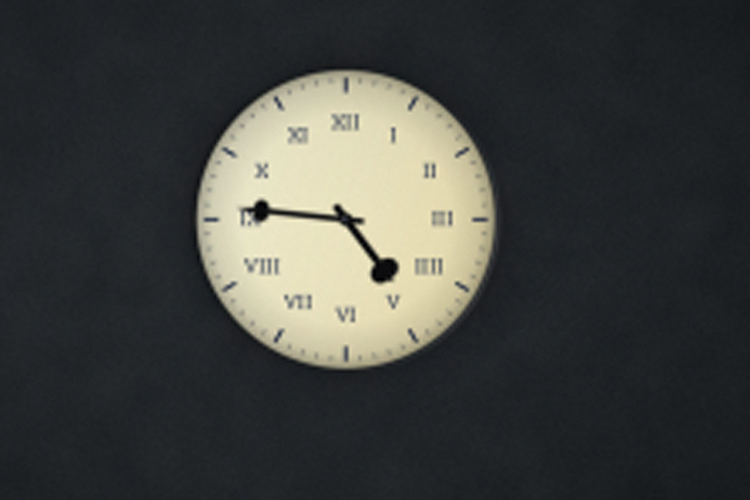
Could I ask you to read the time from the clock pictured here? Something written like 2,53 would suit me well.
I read 4,46
